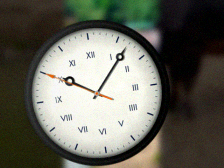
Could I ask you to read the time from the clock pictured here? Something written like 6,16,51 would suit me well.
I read 10,06,50
